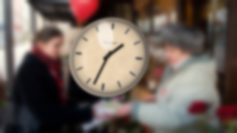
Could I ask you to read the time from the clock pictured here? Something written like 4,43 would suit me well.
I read 1,33
